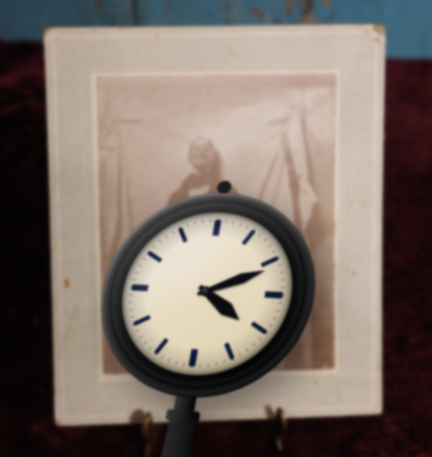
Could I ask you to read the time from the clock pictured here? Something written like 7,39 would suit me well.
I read 4,11
